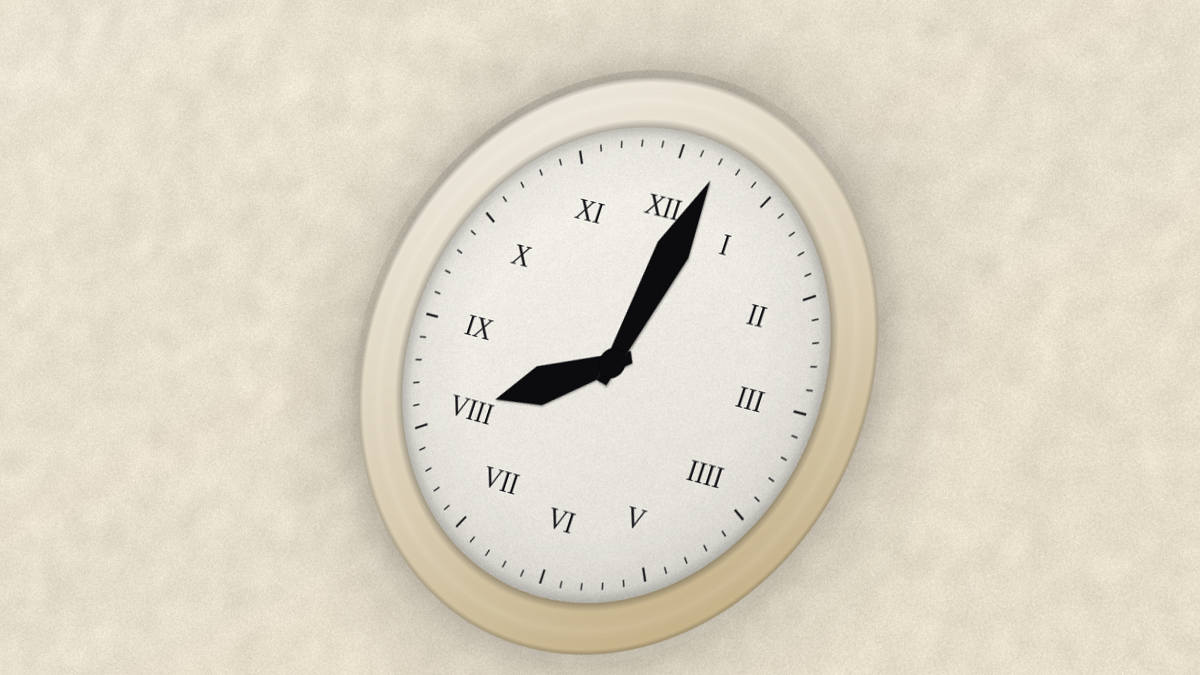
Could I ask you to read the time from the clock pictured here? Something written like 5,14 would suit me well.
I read 8,02
